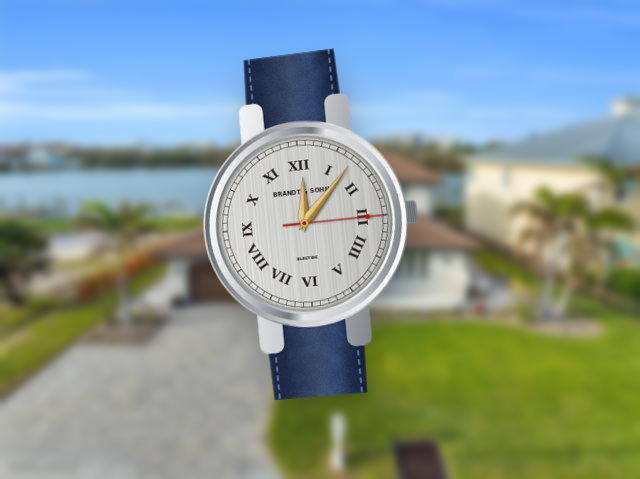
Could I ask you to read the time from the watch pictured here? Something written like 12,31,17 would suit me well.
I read 12,07,15
